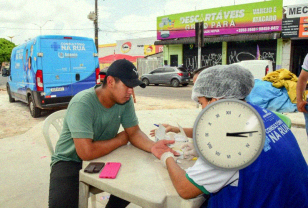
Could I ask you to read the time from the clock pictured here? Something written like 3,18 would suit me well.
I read 3,14
